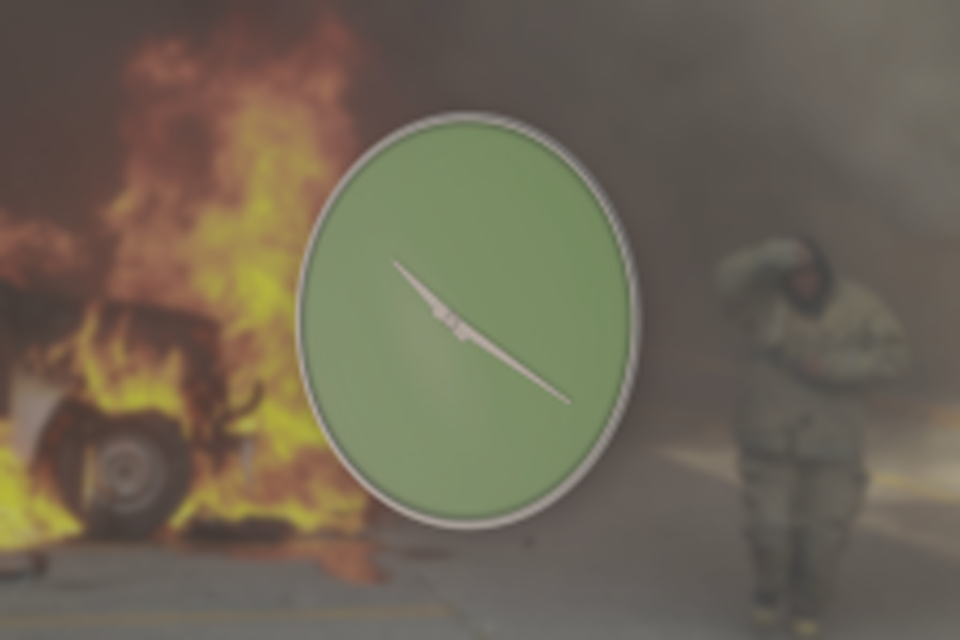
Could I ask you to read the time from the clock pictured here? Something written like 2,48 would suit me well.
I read 10,20
